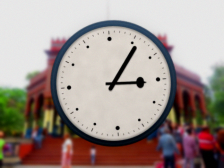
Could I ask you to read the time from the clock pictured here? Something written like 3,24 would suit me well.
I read 3,06
